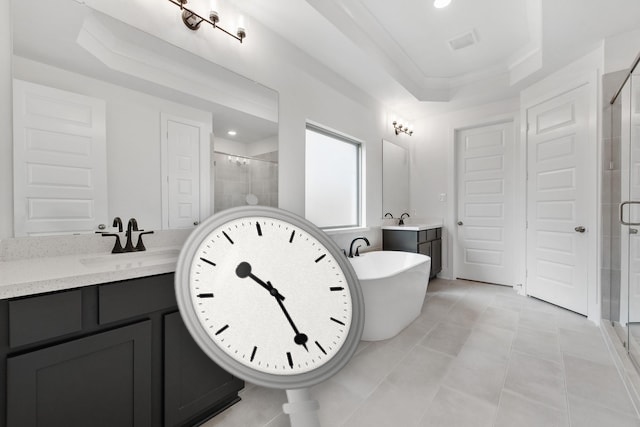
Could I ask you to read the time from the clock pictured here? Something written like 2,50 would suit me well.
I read 10,27
